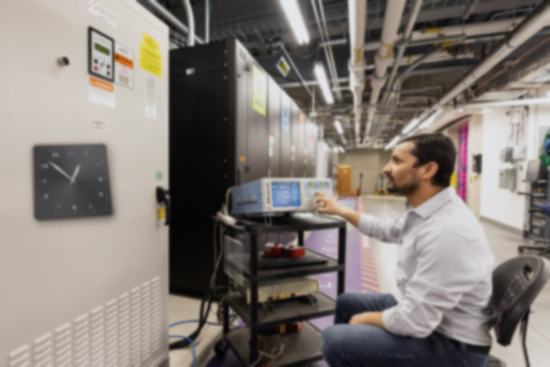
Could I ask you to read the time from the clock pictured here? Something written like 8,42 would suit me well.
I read 12,52
